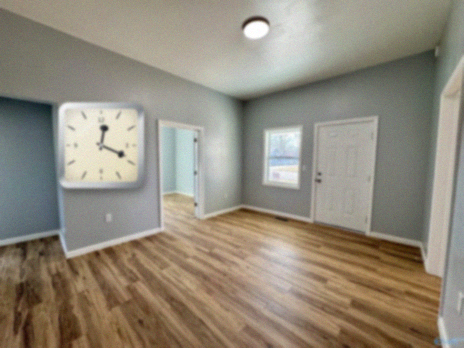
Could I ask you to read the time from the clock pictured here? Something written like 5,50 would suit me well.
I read 12,19
